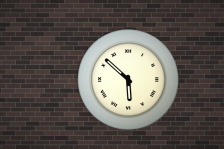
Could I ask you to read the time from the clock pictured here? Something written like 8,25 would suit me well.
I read 5,52
